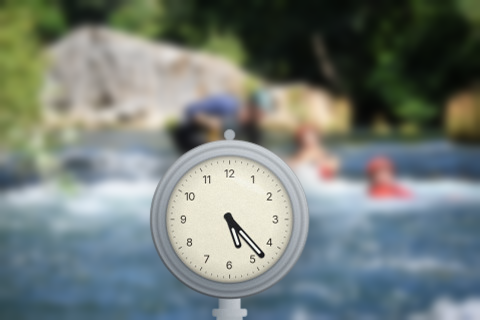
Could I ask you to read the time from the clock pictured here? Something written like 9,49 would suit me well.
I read 5,23
